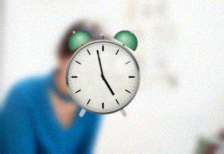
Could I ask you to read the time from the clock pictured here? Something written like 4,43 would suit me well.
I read 4,58
